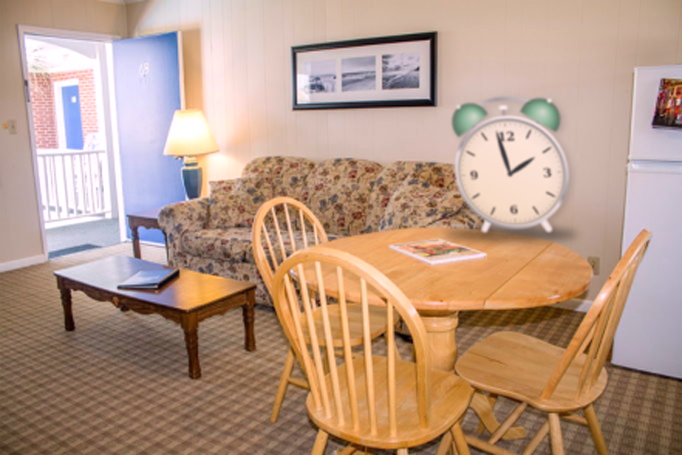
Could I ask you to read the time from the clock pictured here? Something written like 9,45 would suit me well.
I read 1,58
